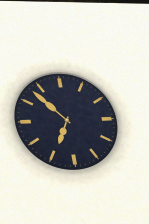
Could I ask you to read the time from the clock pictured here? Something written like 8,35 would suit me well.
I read 6,53
